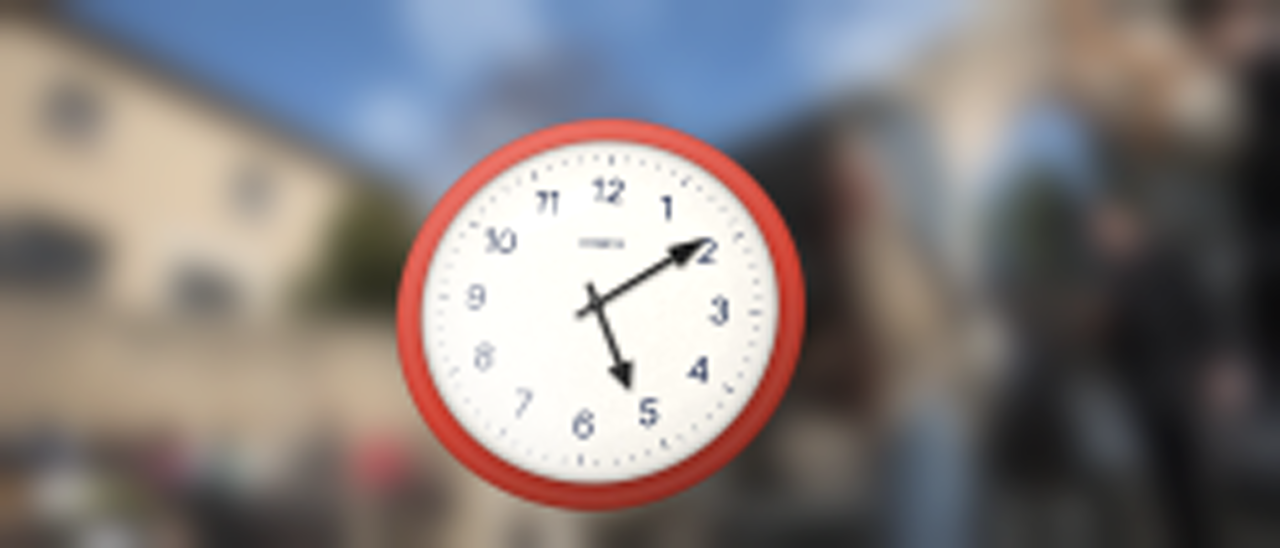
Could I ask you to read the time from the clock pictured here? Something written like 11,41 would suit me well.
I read 5,09
